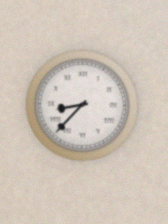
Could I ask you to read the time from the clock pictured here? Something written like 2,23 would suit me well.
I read 8,37
